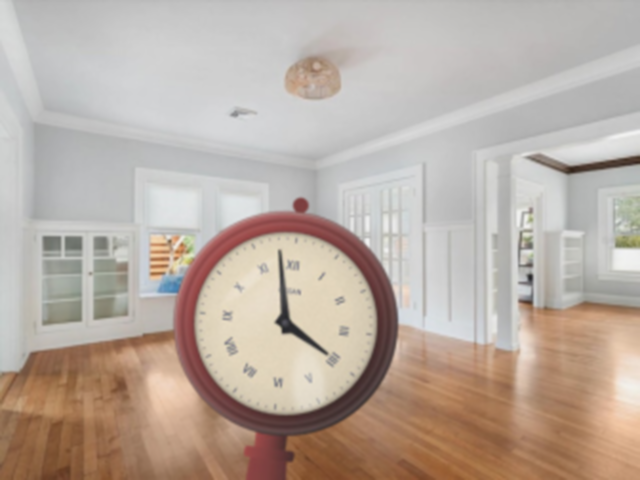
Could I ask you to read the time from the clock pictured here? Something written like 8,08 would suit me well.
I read 3,58
